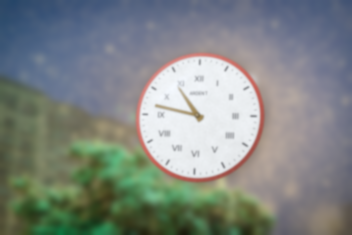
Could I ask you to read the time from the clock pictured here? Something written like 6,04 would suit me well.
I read 10,47
